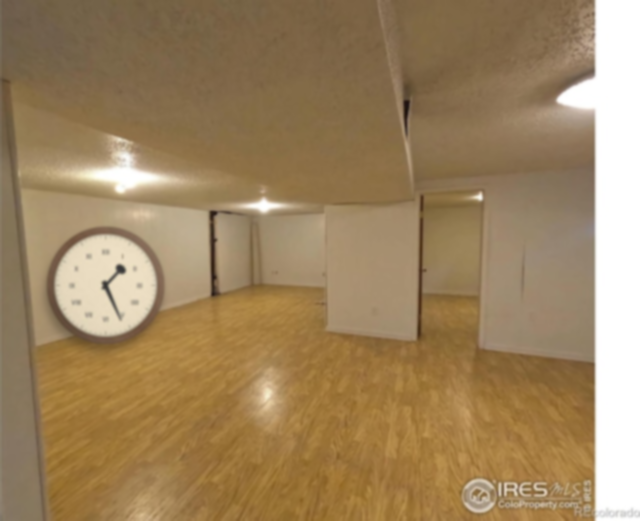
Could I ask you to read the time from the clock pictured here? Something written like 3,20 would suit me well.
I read 1,26
